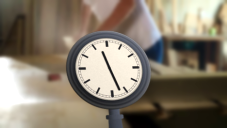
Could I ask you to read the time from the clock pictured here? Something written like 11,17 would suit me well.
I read 11,27
